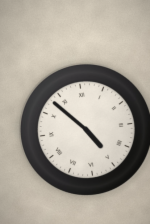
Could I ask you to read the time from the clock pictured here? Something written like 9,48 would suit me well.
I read 4,53
